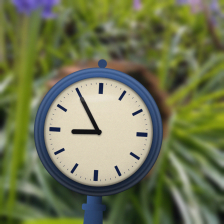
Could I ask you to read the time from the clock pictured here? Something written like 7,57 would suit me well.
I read 8,55
